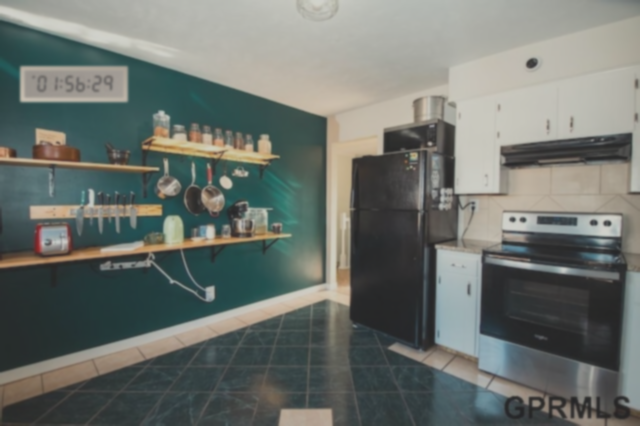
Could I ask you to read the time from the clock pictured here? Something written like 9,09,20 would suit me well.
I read 1,56,29
